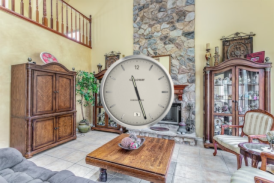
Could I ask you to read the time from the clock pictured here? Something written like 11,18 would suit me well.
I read 11,27
